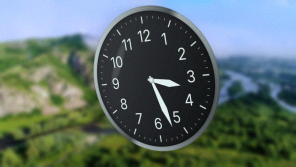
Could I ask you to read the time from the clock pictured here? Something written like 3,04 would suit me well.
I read 3,27
